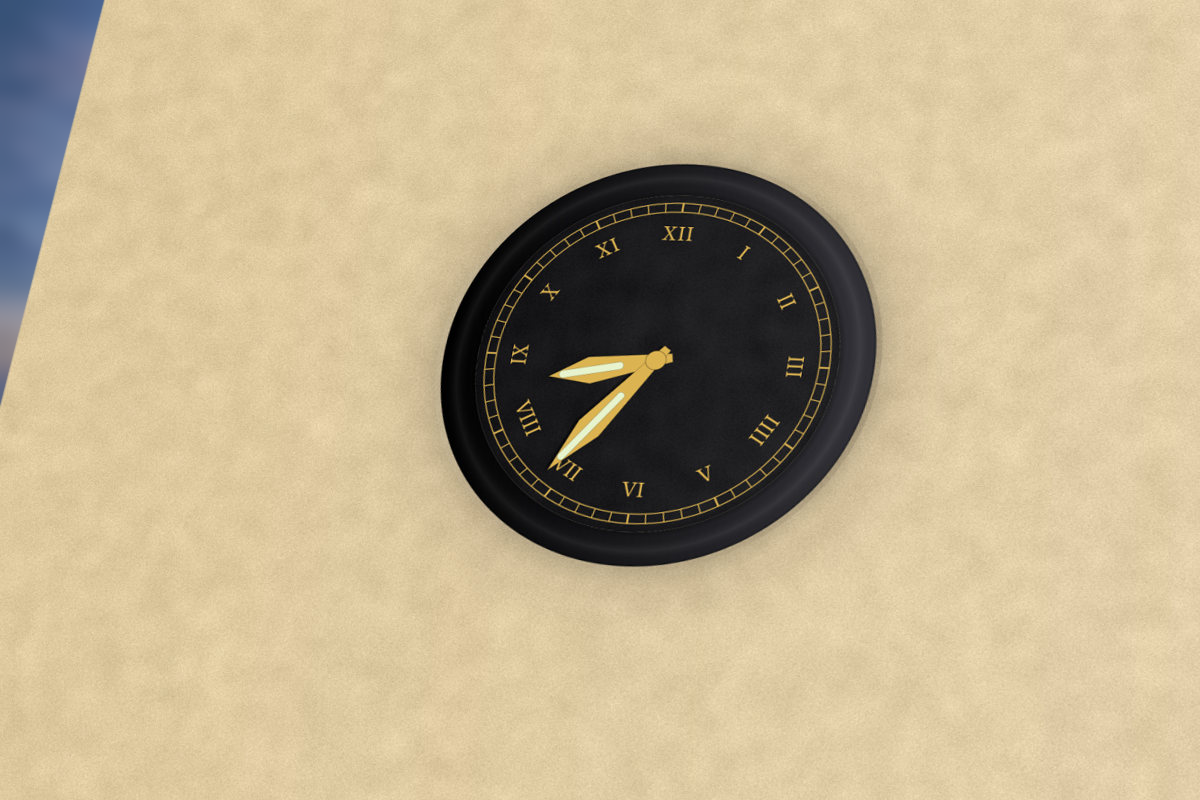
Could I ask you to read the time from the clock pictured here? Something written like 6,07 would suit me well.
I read 8,36
